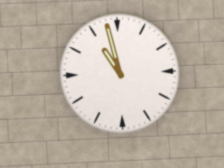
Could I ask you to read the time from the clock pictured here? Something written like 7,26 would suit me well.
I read 10,58
